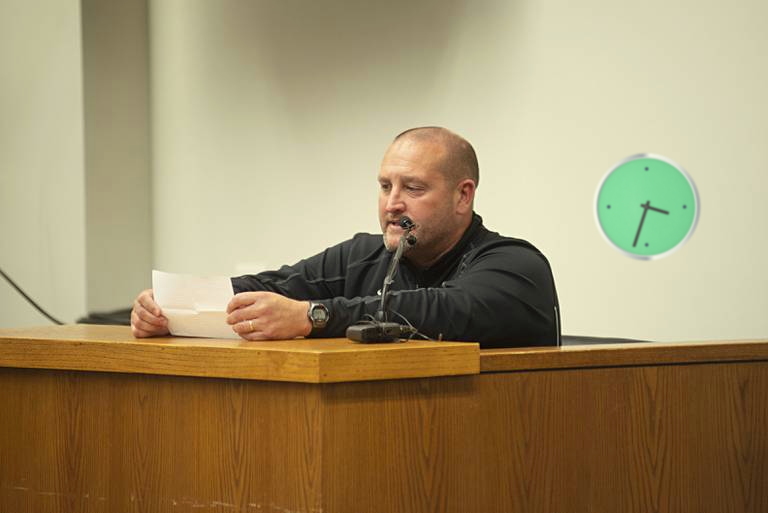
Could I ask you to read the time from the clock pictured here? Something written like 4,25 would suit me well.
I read 3,33
